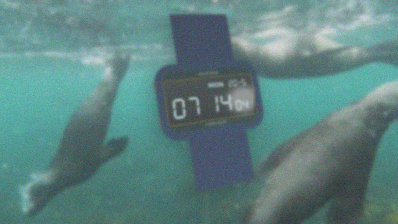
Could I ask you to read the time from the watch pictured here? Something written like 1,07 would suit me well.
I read 7,14
